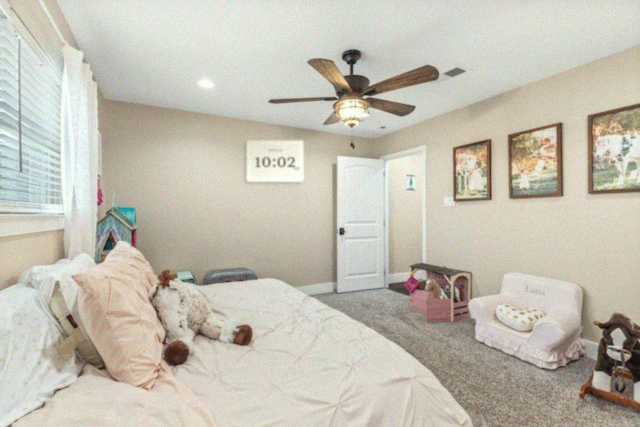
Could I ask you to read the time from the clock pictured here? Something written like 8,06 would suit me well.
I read 10,02
